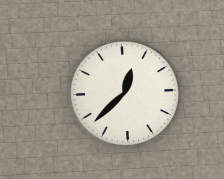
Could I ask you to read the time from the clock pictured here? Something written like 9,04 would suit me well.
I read 12,38
